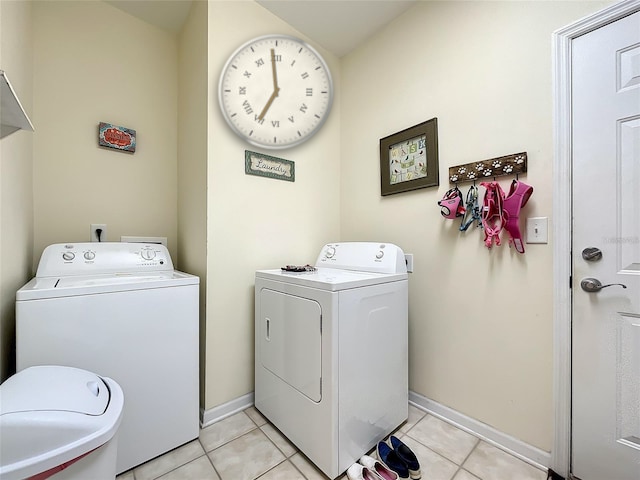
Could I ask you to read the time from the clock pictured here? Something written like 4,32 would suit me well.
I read 6,59
